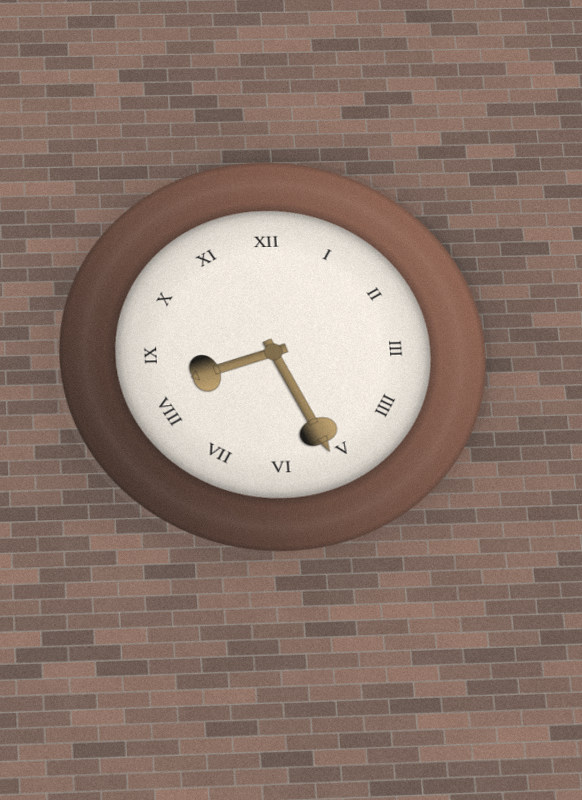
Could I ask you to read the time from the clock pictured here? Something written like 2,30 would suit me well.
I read 8,26
